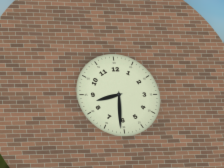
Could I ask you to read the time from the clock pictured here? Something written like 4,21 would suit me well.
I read 8,31
